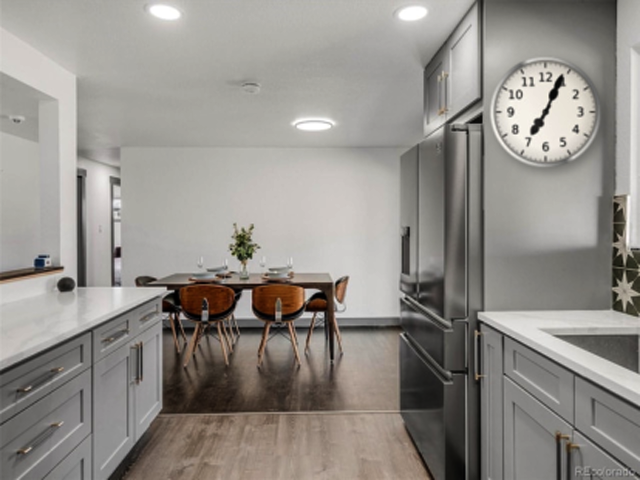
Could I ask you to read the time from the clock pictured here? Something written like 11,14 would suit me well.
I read 7,04
